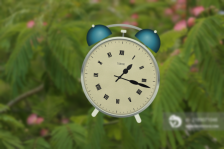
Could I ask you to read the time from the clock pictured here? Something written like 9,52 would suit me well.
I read 1,17
